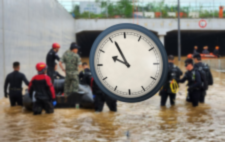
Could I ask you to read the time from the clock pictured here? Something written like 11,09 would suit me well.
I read 9,56
